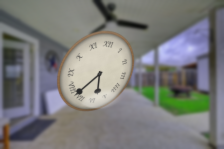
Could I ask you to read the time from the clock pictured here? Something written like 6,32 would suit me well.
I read 5,37
